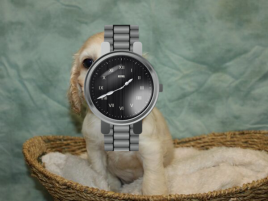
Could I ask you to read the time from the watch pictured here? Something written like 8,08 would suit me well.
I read 1,41
